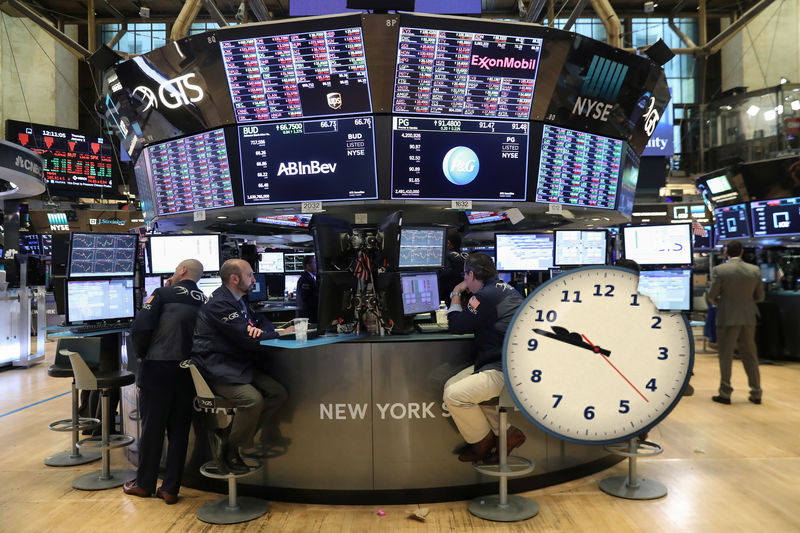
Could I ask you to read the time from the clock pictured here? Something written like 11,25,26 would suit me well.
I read 9,47,22
